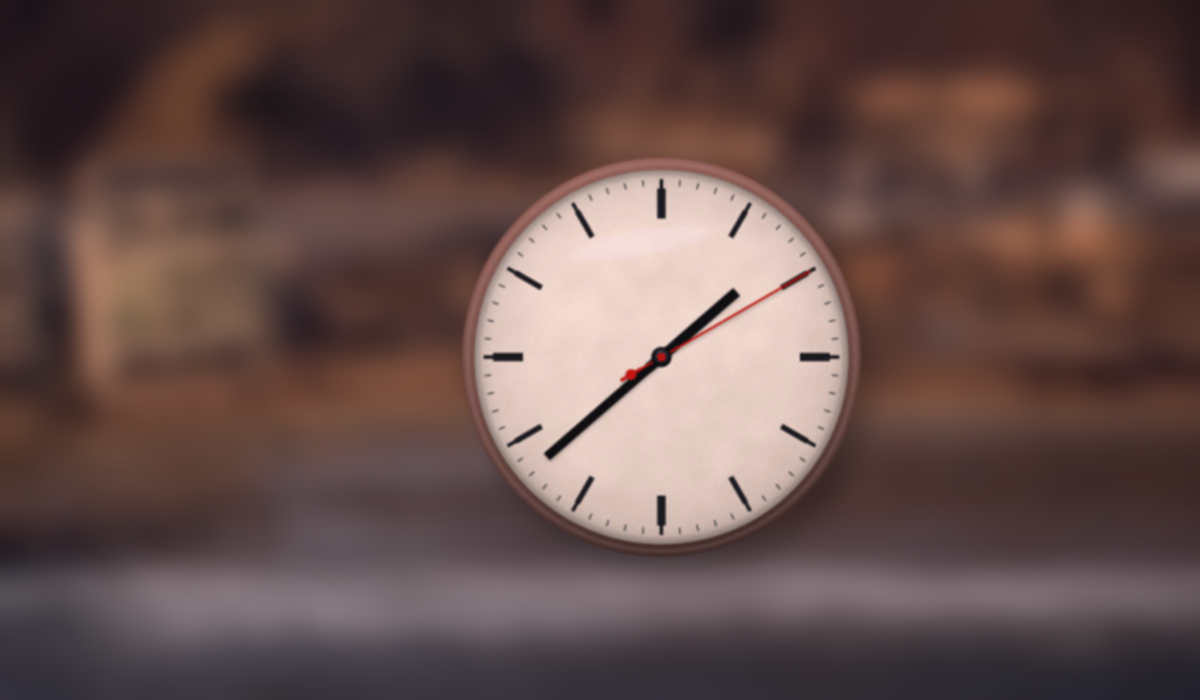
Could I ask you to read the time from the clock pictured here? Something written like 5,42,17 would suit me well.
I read 1,38,10
